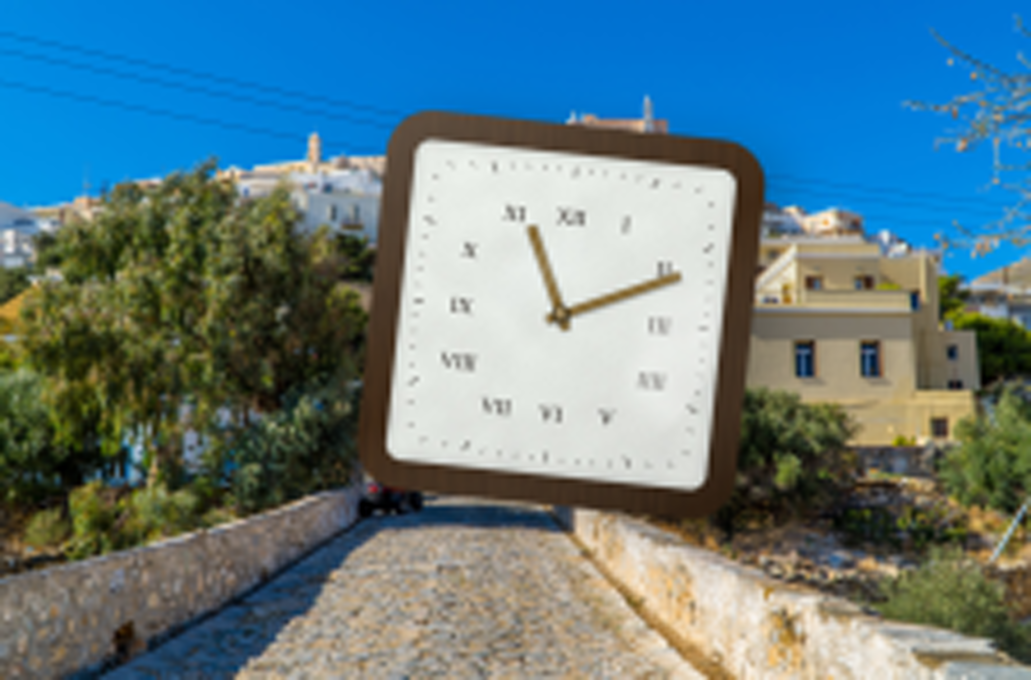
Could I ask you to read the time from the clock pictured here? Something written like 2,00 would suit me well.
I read 11,11
